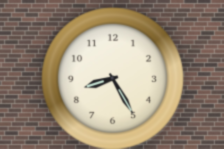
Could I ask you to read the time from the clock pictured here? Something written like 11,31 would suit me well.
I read 8,25
